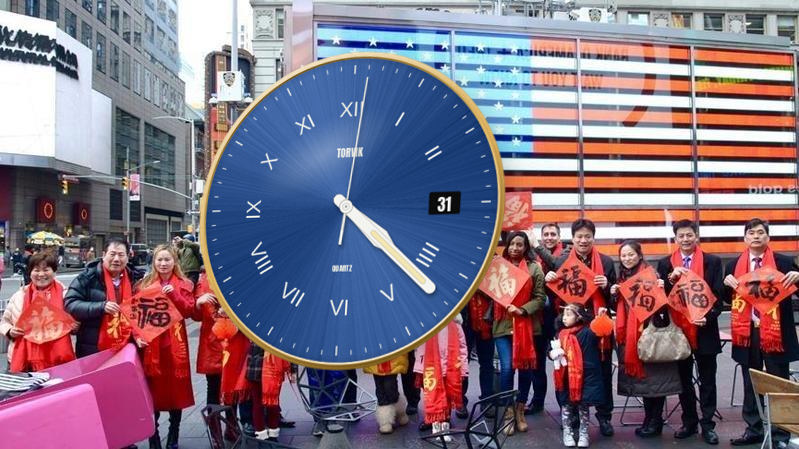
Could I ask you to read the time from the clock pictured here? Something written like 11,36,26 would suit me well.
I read 4,22,01
